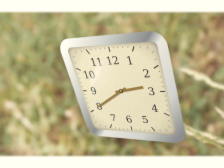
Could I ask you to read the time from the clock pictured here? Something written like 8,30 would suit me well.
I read 2,40
